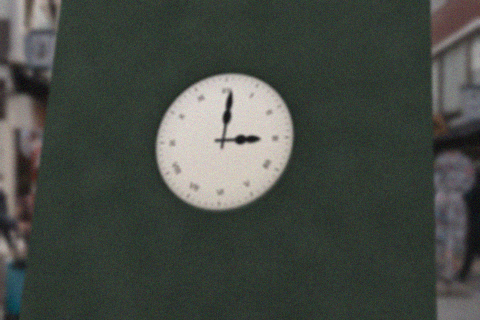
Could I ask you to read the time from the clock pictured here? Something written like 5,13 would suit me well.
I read 3,01
